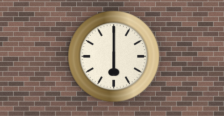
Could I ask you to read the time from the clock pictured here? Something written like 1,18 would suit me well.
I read 6,00
